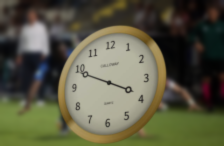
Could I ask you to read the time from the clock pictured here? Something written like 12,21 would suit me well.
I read 3,49
